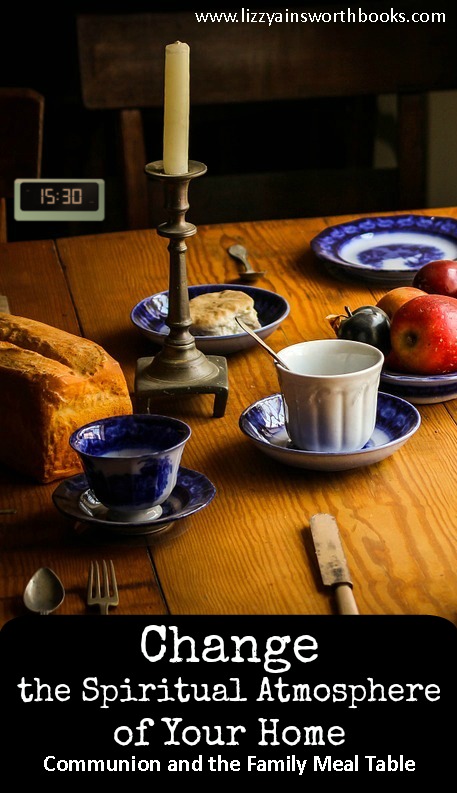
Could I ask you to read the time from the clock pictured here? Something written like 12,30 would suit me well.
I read 15,30
